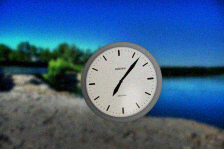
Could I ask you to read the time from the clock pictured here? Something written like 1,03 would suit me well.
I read 7,07
